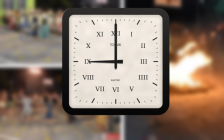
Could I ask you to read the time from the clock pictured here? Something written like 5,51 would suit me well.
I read 9,00
